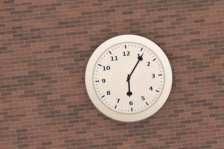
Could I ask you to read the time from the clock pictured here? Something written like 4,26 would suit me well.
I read 6,06
